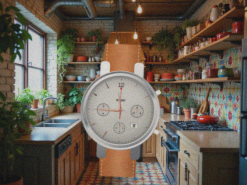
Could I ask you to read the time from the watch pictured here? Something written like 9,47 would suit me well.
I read 11,45
